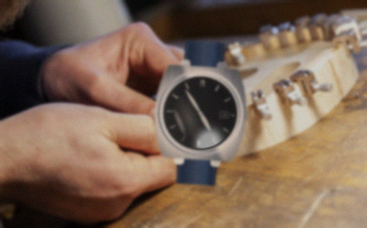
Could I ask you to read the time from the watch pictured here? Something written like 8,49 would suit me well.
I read 4,54
